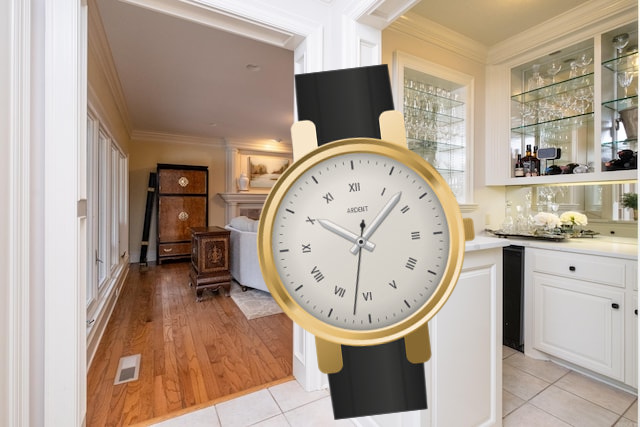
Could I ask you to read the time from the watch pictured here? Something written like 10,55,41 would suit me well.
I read 10,07,32
